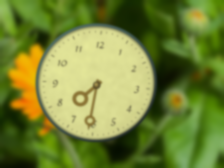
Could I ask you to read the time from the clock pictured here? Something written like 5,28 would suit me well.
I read 7,31
